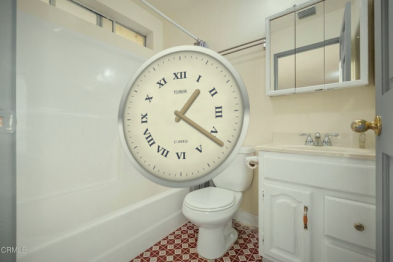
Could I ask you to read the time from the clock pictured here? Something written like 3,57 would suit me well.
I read 1,21
